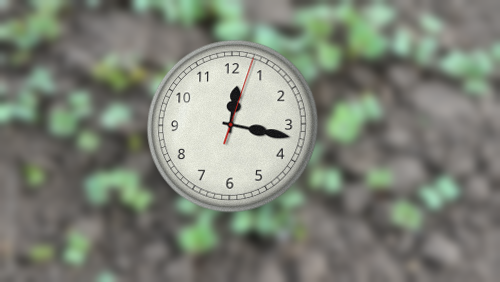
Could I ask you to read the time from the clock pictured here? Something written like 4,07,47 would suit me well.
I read 12,17,03
